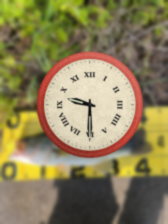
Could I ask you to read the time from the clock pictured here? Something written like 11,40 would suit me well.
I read 9,30
